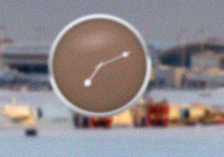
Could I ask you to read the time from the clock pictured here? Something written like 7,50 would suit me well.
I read 7,11
